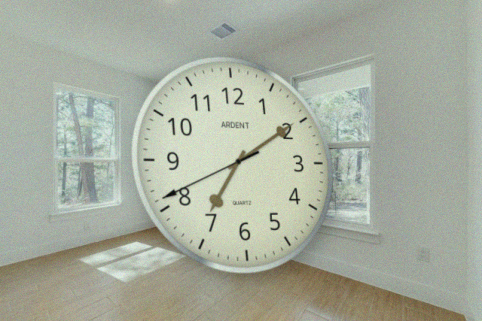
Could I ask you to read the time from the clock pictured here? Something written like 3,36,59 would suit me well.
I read 7,09,41
